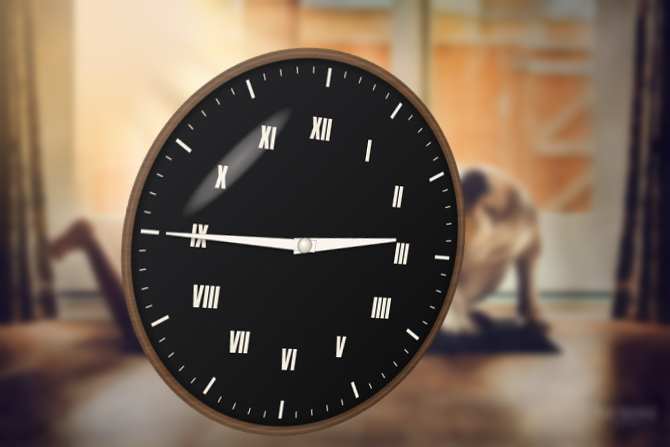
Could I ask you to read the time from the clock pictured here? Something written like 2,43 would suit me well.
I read 2,45
